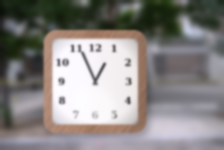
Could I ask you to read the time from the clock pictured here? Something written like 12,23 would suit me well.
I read 12,56
